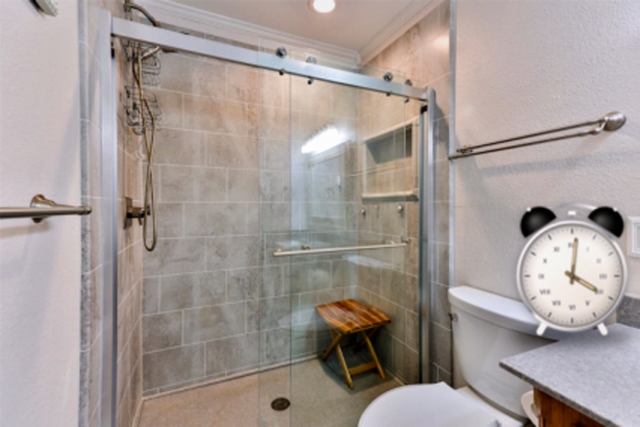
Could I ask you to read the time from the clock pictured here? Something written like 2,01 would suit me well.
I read 4,01
